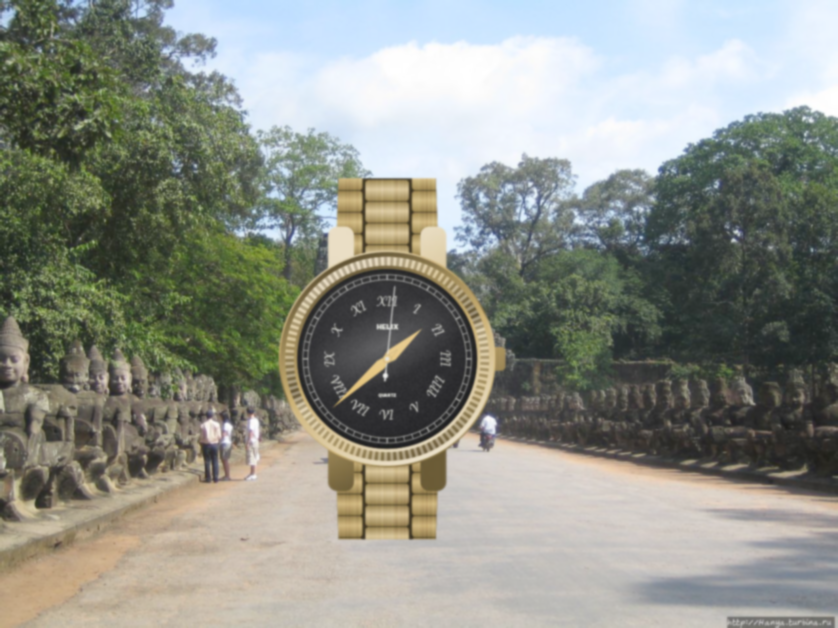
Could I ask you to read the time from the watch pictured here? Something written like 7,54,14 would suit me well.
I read 1,38,01
